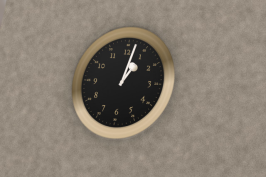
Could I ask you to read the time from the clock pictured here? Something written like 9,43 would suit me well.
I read 1,02
